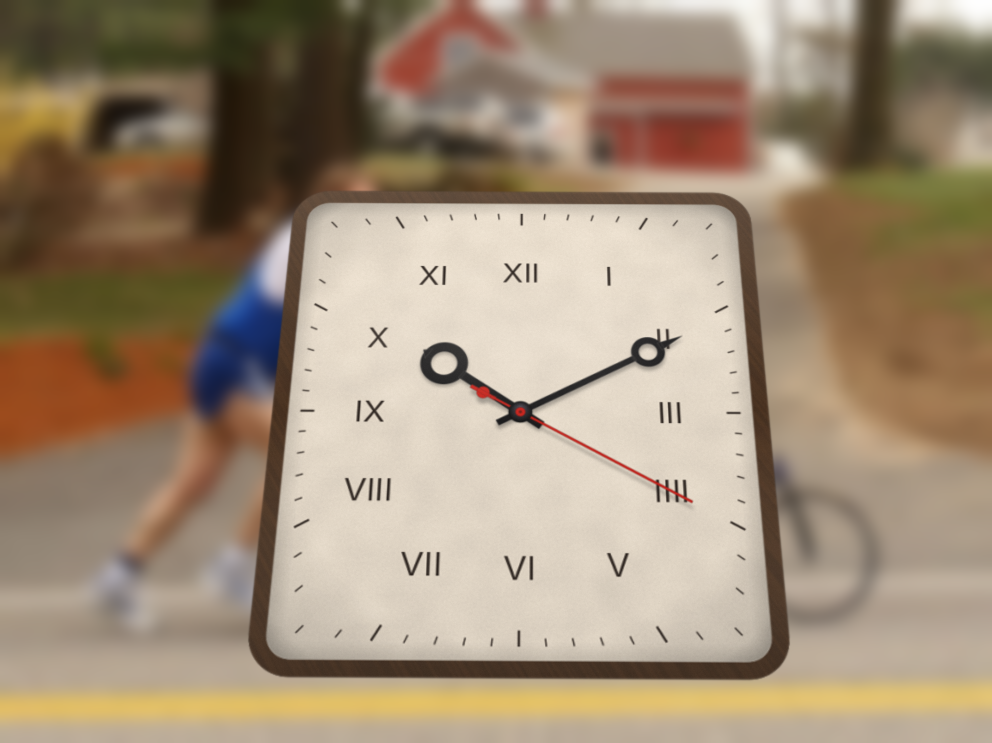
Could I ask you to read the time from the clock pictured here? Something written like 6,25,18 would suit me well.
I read 10,10,20
